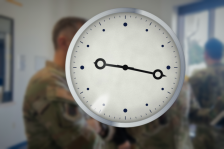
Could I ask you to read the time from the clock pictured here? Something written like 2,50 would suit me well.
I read 9,17
